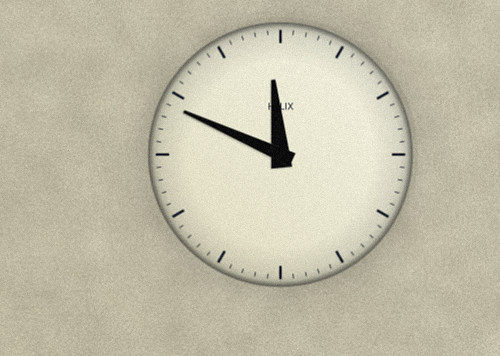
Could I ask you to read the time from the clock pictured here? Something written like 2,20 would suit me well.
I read 11,49
